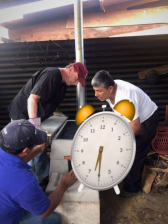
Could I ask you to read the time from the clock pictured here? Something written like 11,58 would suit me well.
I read 6,30
